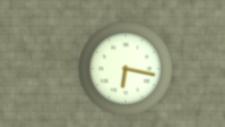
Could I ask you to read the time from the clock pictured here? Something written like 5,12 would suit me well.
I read 6,17
